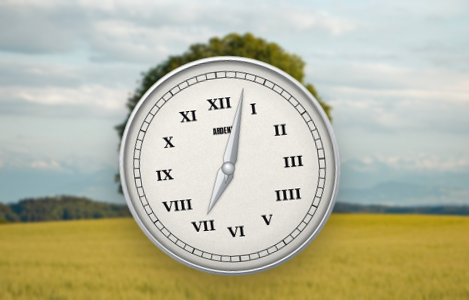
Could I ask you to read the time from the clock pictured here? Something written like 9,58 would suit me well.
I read 7,03
